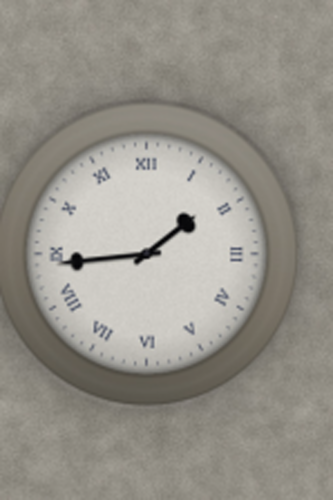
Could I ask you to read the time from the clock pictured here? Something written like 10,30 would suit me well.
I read 1,44
